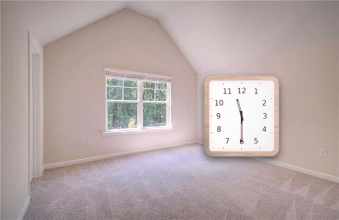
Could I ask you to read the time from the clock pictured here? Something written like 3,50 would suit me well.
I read 11,30
